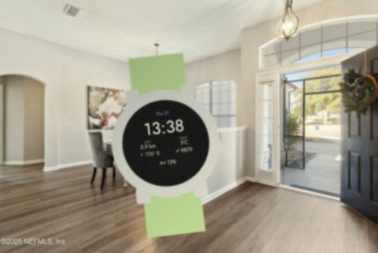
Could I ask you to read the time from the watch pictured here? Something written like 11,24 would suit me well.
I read 13,38
